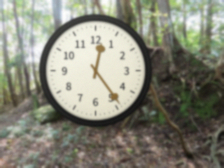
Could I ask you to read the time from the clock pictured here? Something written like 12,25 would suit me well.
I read 12,24
